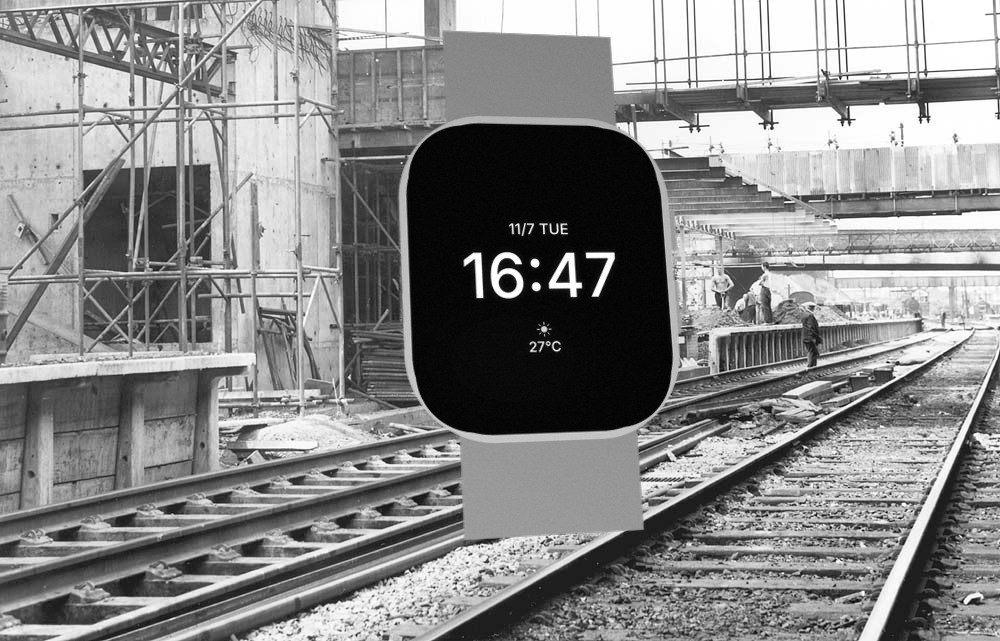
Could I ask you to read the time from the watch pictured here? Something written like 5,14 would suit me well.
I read 16,47
